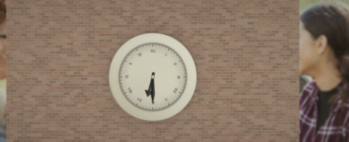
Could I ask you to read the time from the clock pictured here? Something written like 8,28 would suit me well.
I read 6,30
